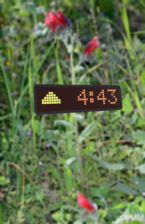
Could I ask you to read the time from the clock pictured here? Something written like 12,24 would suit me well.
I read 4,43
